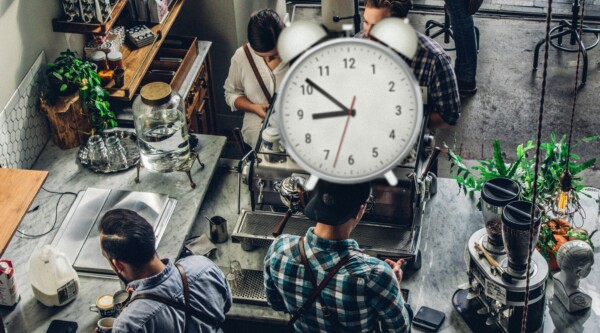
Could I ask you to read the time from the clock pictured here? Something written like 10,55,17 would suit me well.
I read 8,51,33
